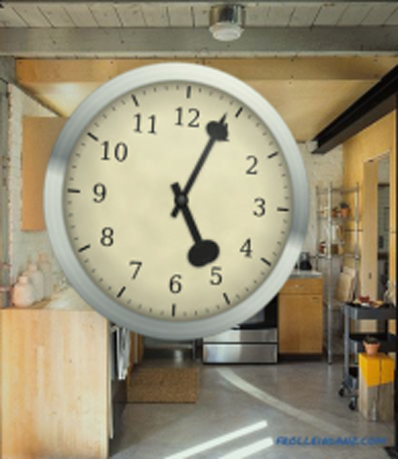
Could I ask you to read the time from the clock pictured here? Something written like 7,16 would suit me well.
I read 5,04
